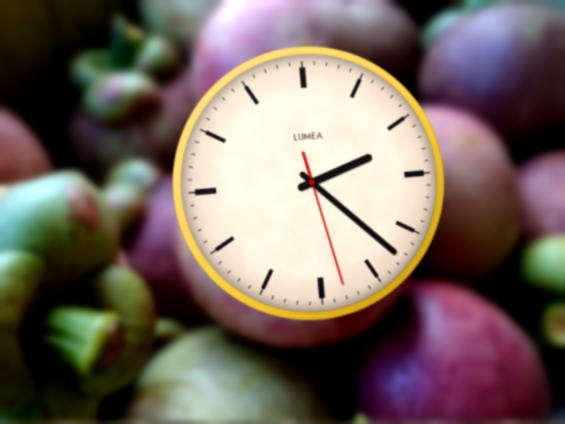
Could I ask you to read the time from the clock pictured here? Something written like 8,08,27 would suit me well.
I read 2,22,28
